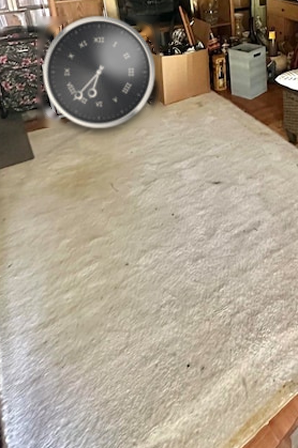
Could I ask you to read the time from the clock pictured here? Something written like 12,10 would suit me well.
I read 6,37
